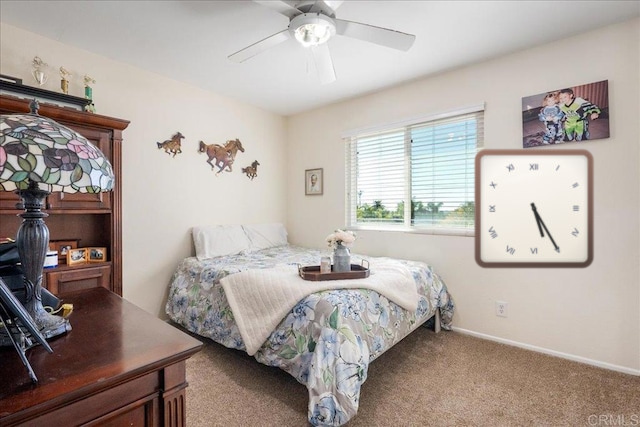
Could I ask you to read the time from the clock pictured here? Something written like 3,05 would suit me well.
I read 5,25
